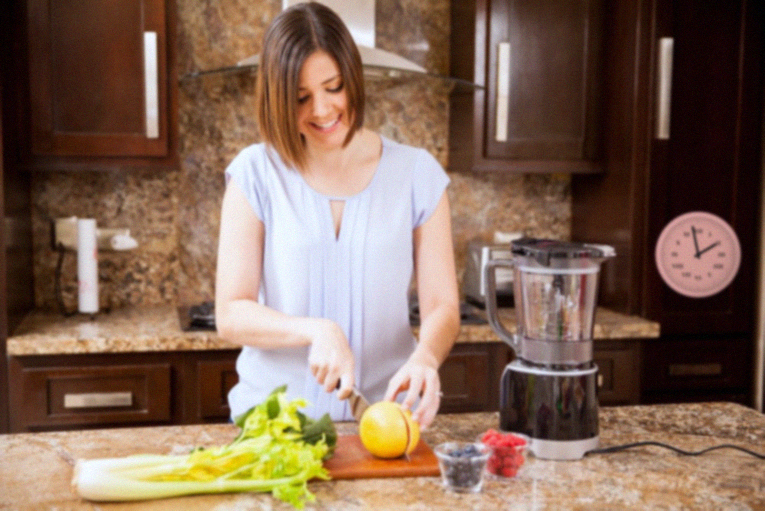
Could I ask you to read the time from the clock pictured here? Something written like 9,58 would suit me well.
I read 1,58
